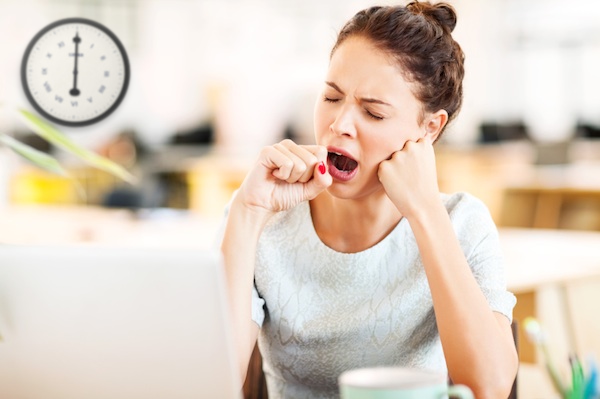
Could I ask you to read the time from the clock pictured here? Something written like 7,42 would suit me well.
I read 6,00
